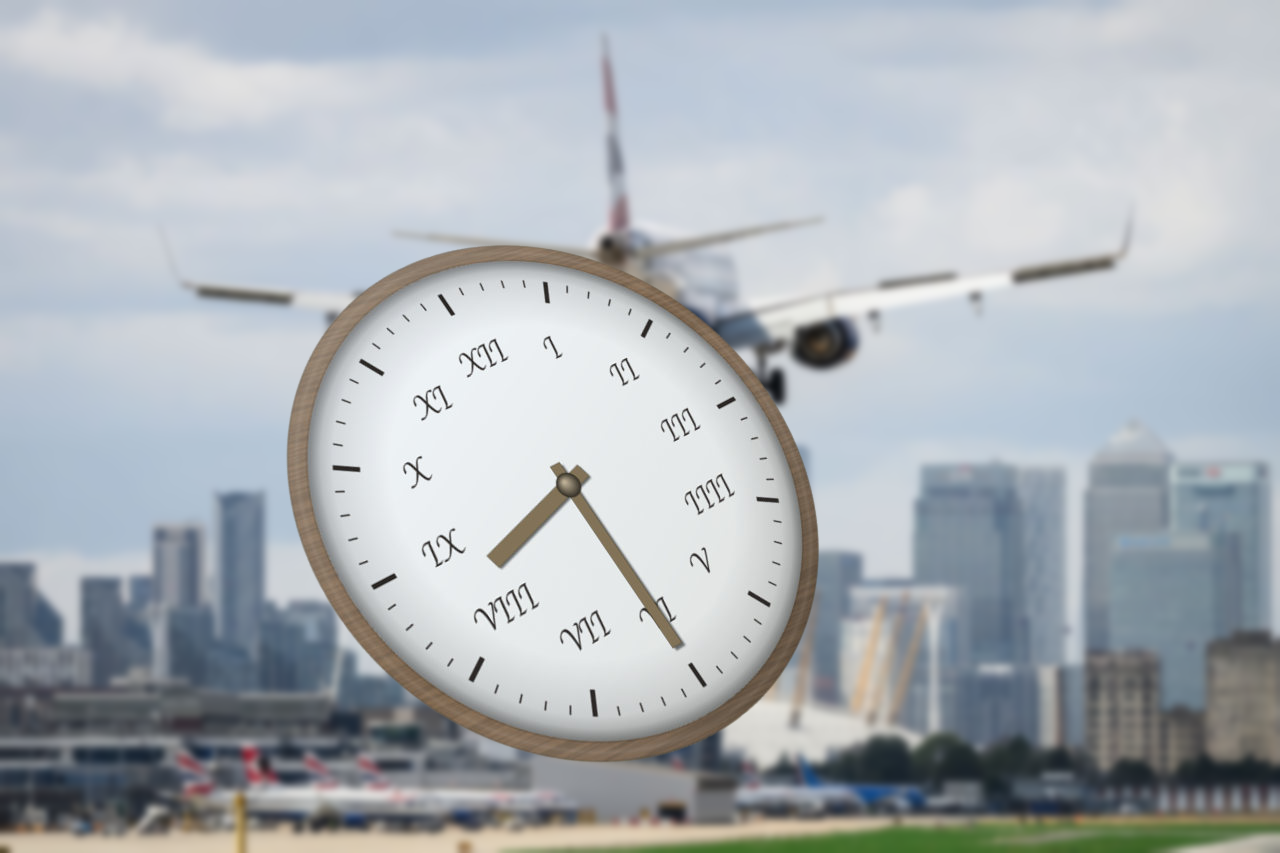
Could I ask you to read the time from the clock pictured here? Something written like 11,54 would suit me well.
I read 8,30
